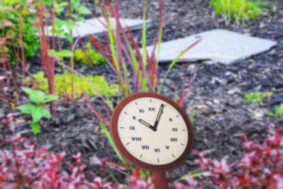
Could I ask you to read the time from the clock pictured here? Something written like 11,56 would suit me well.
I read 10,04
